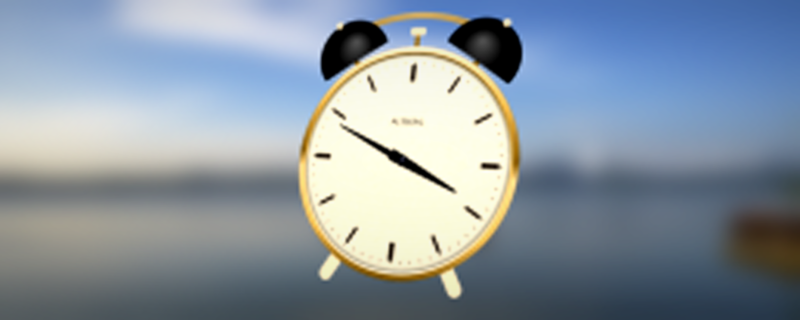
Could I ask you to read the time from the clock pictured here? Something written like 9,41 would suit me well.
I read 3,49
